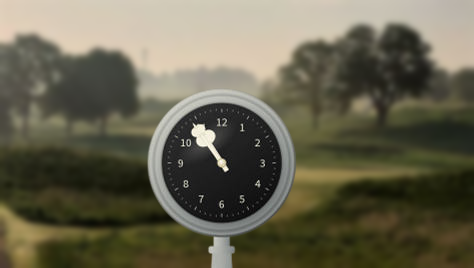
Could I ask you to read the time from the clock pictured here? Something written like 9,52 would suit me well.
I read 10,54
